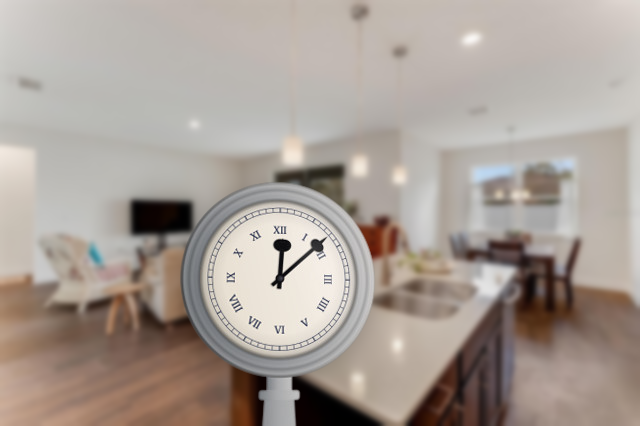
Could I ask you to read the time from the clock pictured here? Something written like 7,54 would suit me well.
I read 12,08
